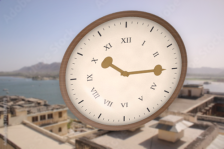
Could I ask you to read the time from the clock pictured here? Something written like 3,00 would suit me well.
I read 10,15
